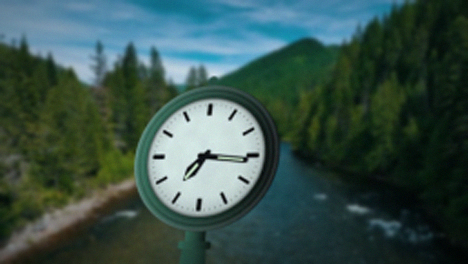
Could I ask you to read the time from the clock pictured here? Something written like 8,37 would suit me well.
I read 7,16
